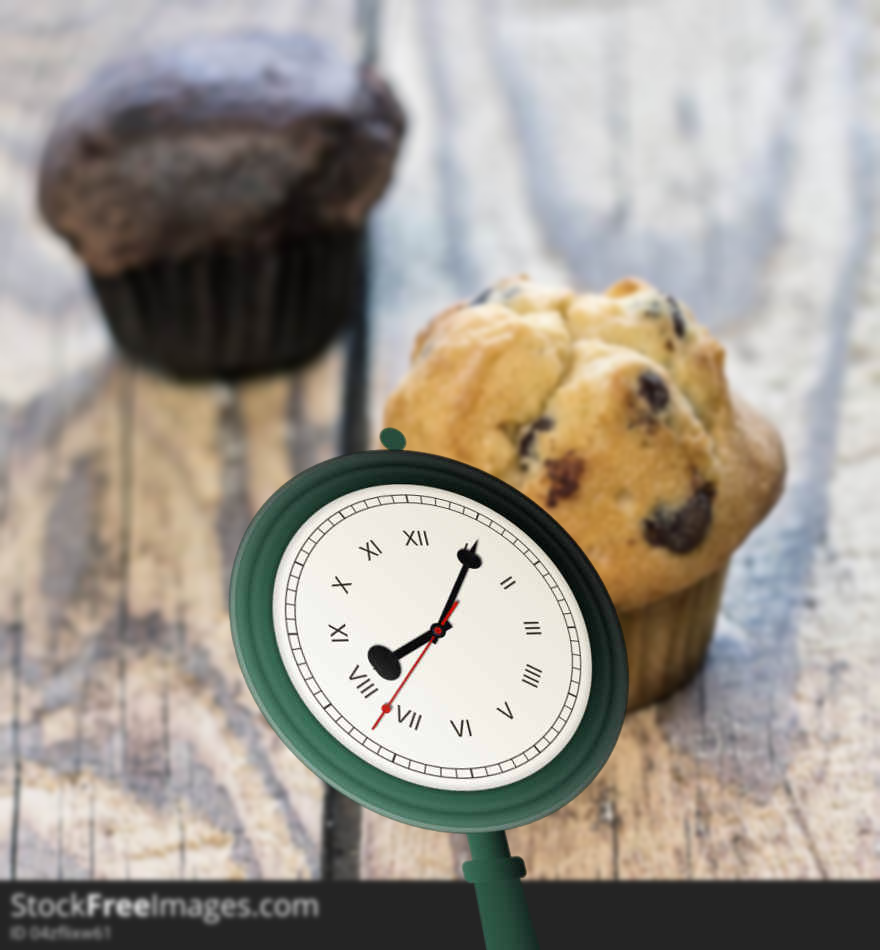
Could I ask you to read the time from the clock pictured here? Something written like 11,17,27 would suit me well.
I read 8,05,37
